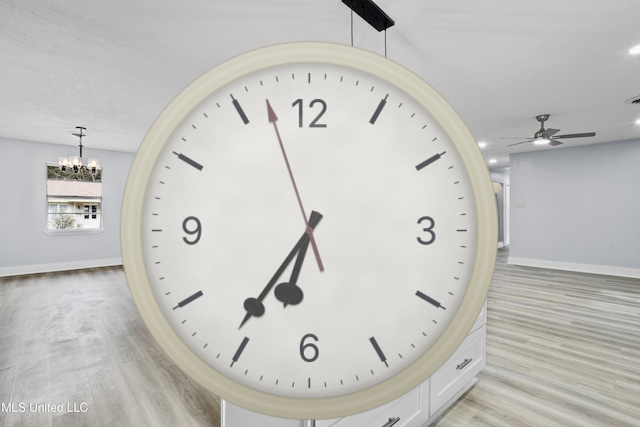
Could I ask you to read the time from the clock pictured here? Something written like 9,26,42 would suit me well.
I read 6,35,57
